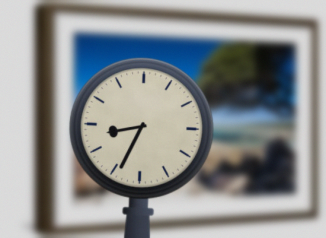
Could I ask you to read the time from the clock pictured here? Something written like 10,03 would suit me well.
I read 8,34
